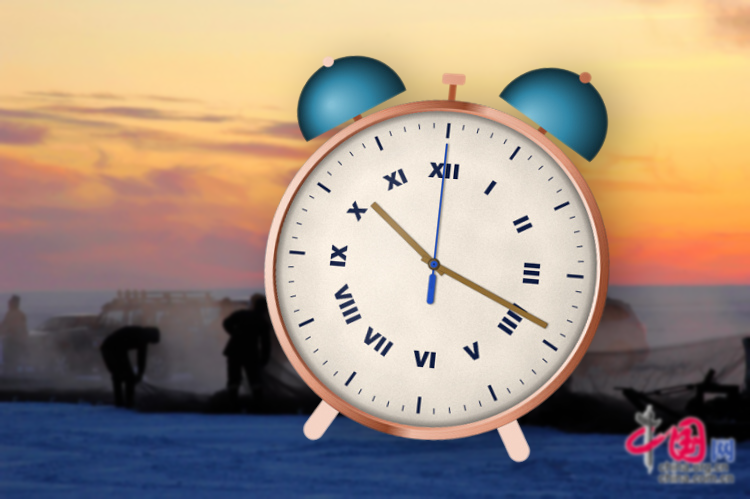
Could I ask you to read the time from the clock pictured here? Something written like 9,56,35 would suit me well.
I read 10,19,00
